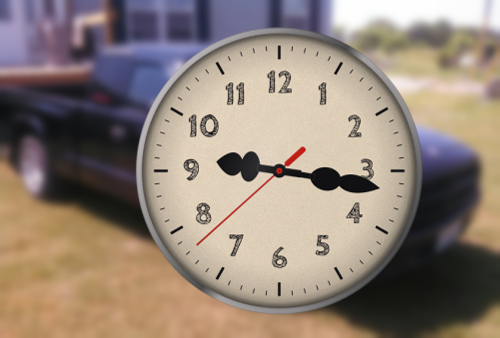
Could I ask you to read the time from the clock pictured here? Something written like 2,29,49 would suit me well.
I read 9,16,38
